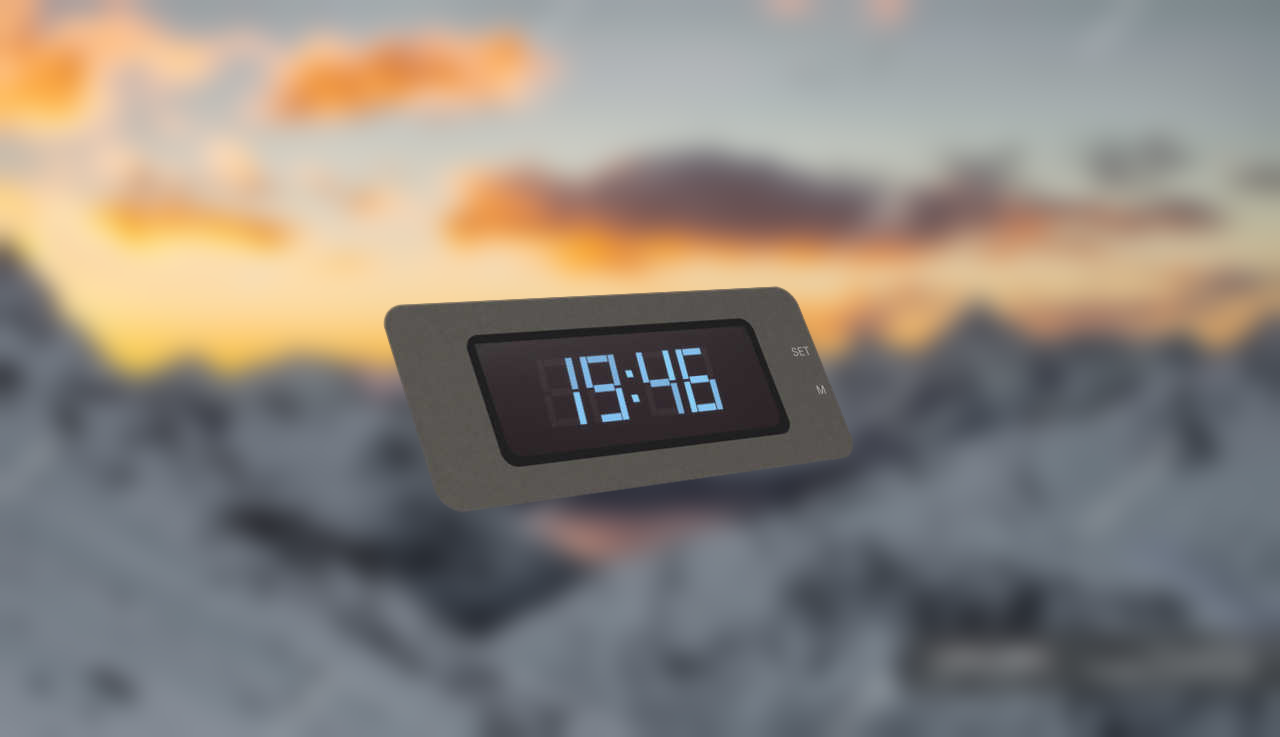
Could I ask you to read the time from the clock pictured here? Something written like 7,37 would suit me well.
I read 19,46
